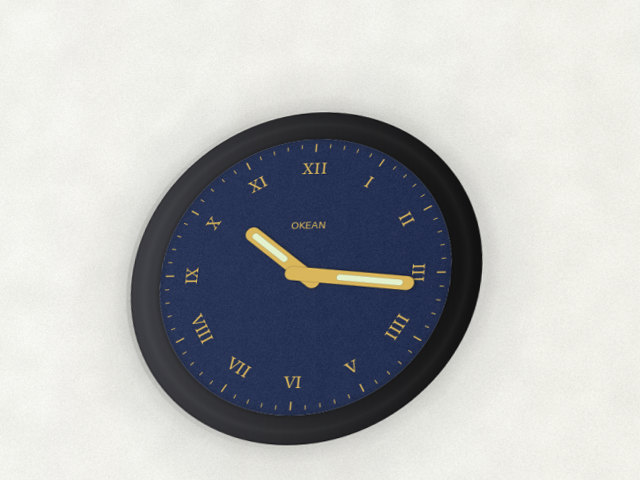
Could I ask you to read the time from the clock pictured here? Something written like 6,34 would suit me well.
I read 10,16
